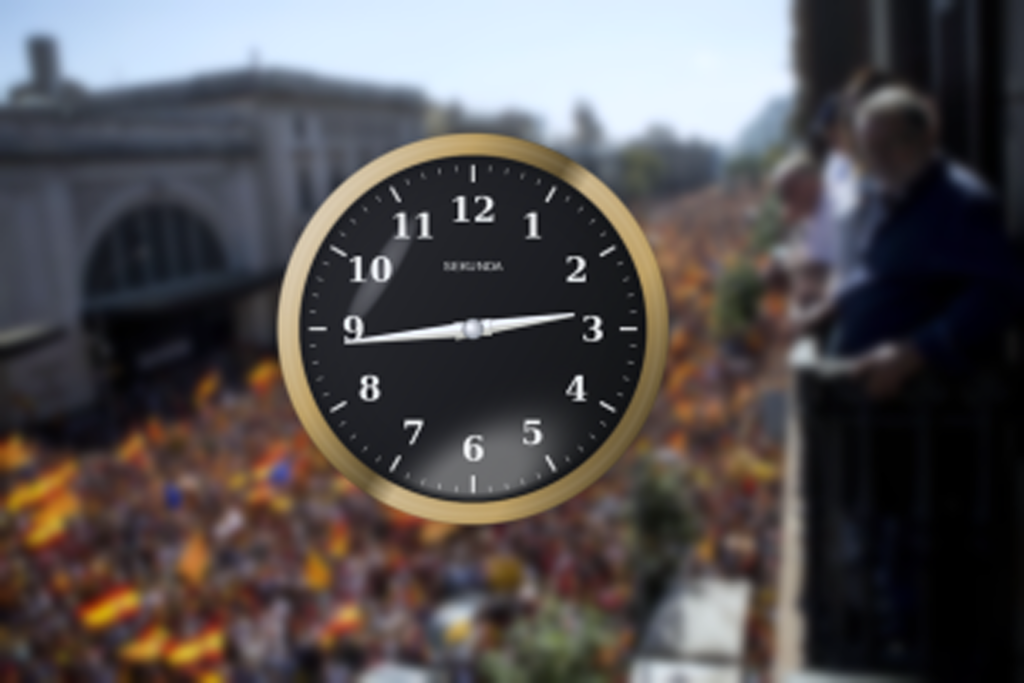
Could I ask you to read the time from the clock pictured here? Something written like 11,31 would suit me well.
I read 2,44
